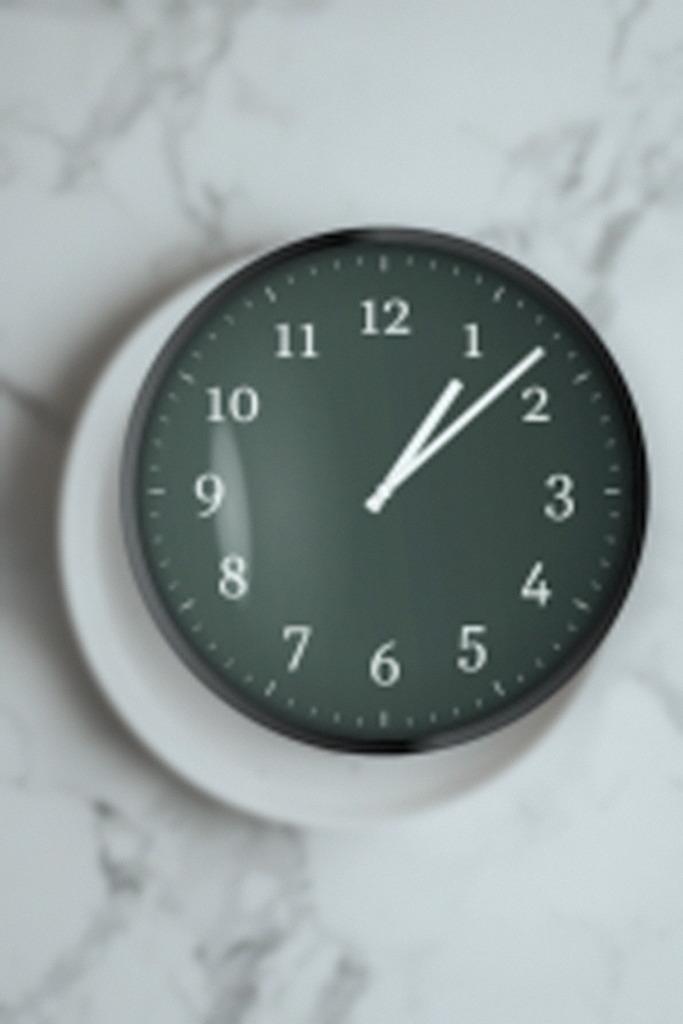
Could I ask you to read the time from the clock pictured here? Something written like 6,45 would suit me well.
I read 1,08
